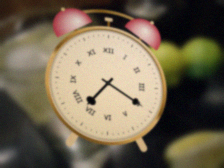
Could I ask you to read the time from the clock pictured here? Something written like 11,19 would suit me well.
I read 7,20
